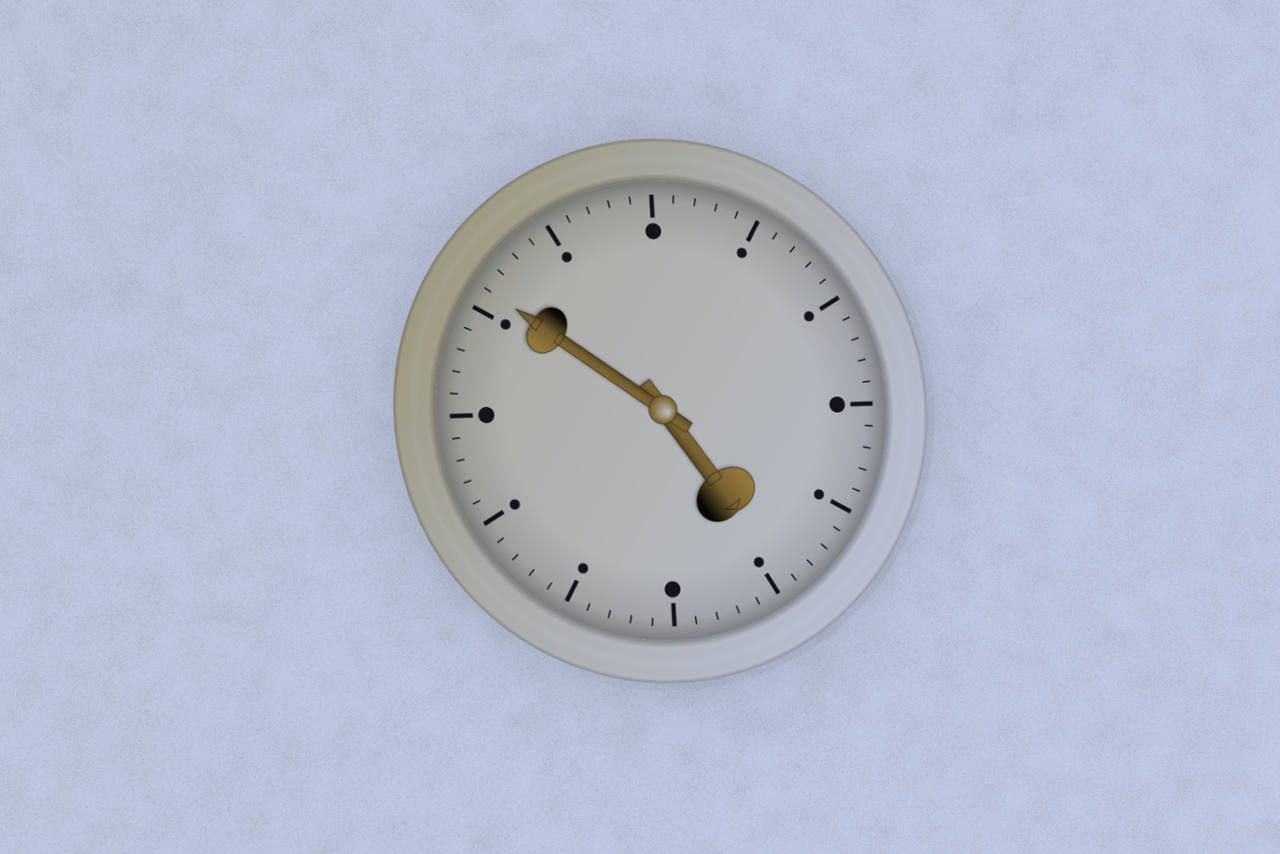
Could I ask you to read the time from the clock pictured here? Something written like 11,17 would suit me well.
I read 4,51
